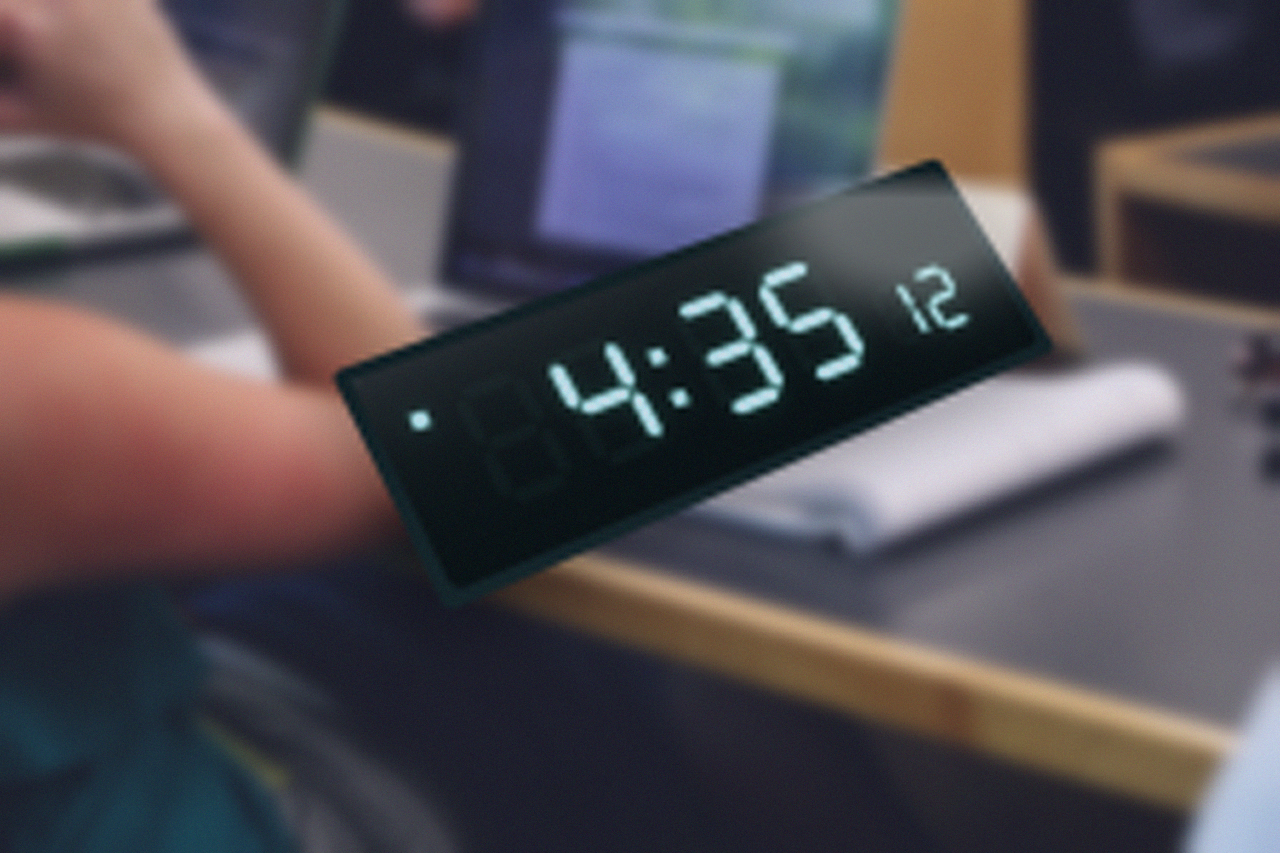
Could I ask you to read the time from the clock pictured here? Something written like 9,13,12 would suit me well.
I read 4,35,12
